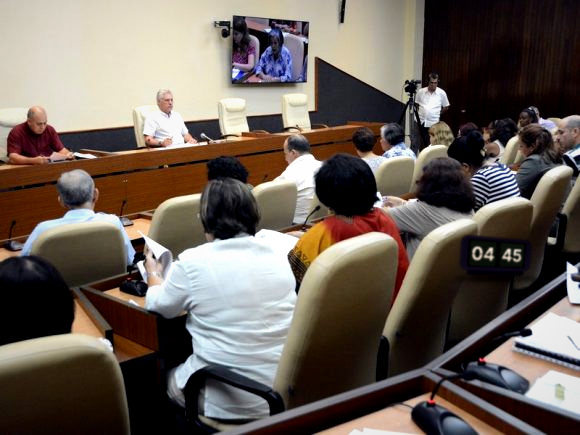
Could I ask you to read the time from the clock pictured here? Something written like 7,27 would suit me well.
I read 4,45
